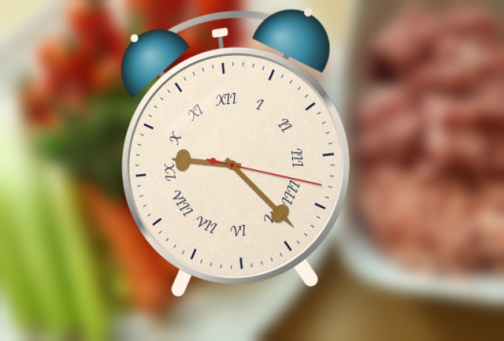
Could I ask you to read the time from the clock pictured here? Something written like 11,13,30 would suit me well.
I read 9,23,18
